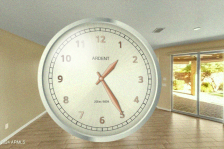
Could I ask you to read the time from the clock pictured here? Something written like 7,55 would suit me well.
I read 1,25
